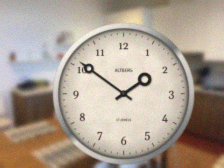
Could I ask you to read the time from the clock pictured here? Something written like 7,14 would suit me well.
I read 1,51
